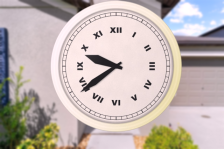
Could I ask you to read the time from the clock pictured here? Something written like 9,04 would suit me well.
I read 9,39
